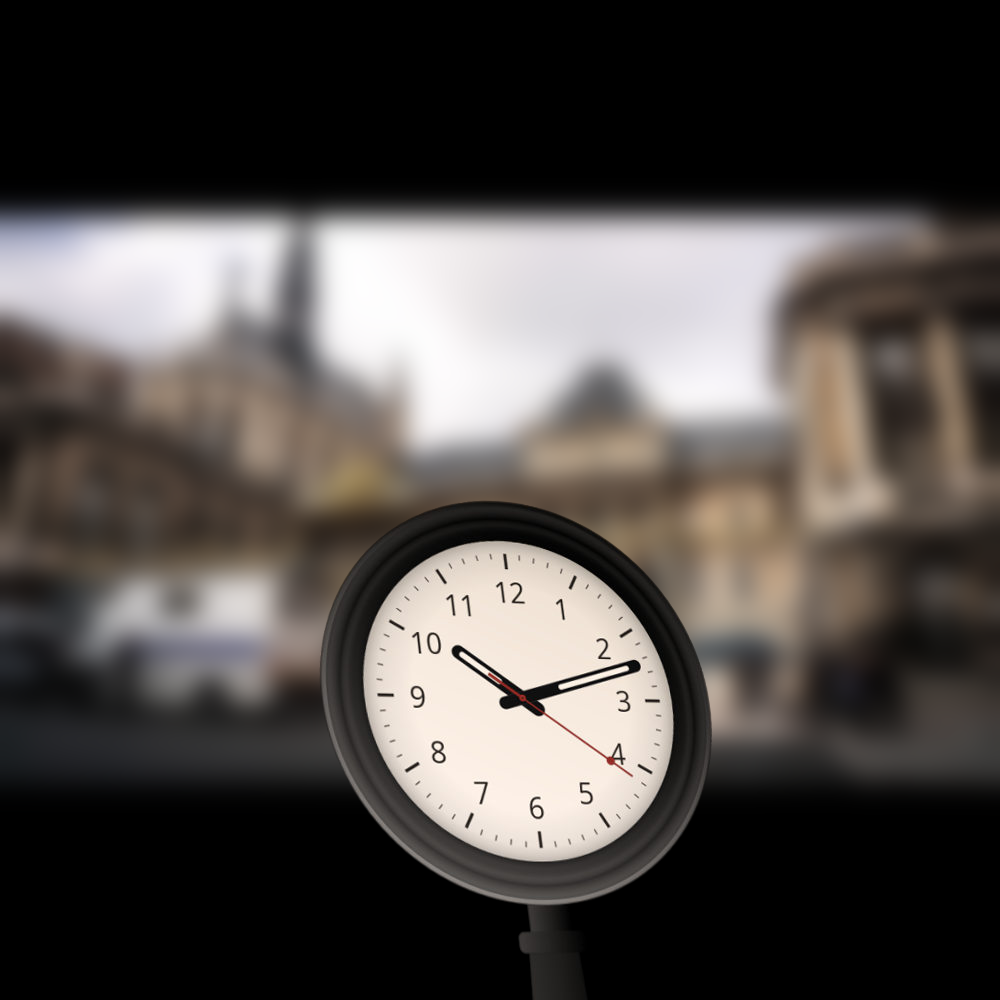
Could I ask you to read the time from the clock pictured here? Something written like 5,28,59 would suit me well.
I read 10,12,21
